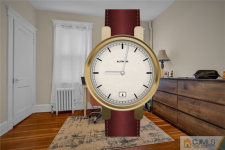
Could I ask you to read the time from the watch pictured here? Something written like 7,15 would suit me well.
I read 9,02
